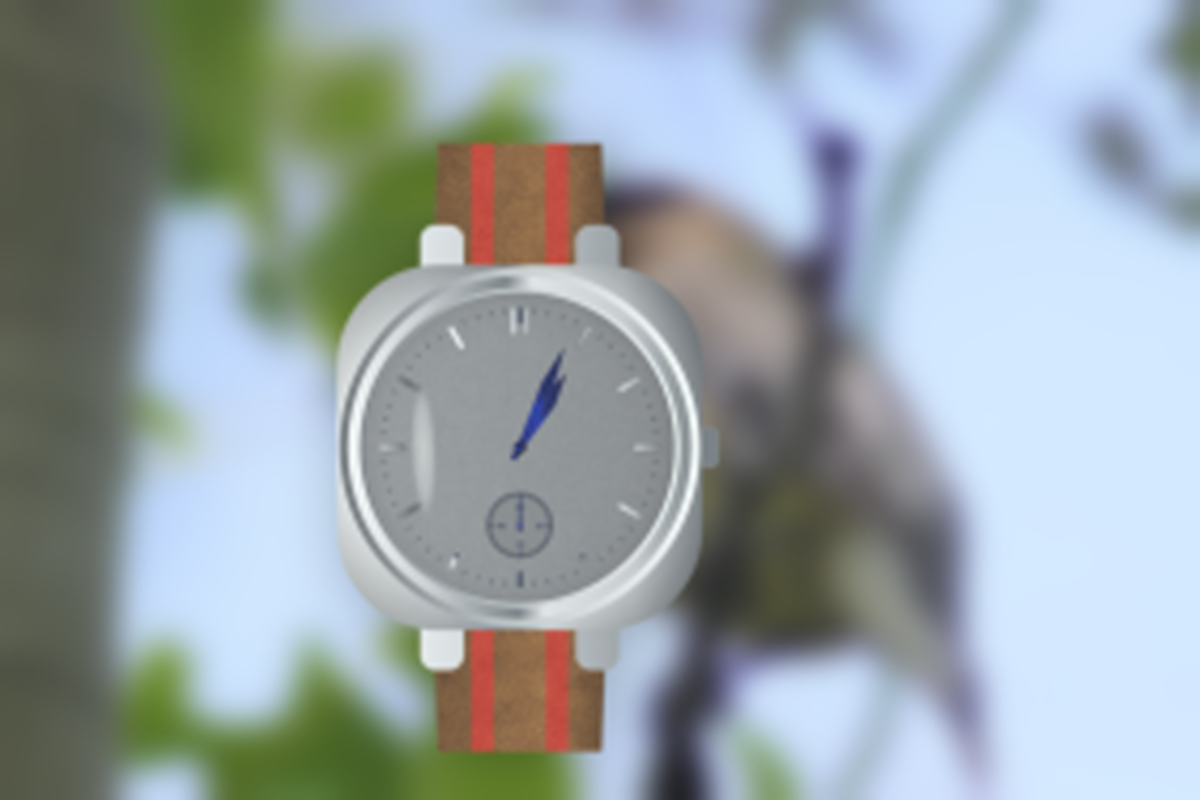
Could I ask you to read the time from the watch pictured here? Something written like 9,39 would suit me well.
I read 1,04
